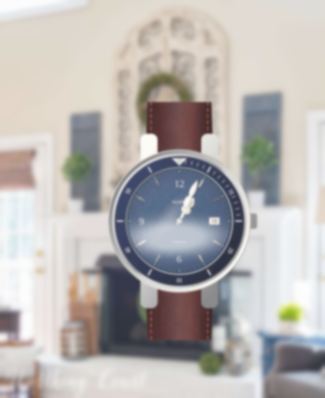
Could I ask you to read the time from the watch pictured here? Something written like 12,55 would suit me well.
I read 1,04
